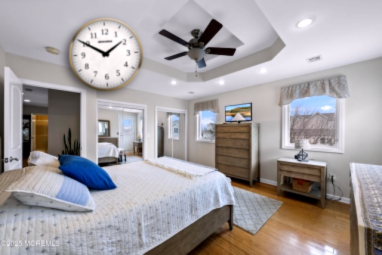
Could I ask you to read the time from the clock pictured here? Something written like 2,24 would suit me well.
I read 1,50
